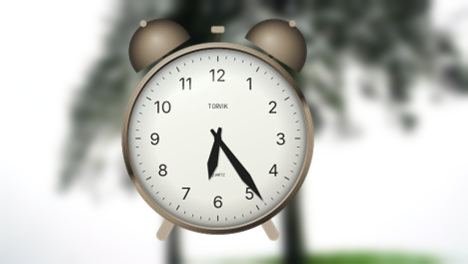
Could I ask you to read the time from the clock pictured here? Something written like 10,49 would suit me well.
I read 6,24
